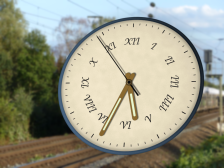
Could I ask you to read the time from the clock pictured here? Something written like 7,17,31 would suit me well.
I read 5,33,54
